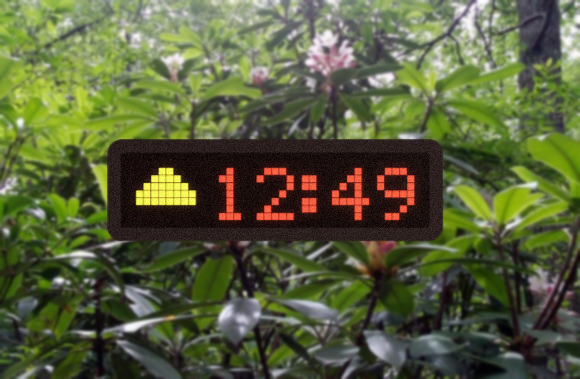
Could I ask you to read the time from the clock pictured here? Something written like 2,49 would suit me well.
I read 12,49
